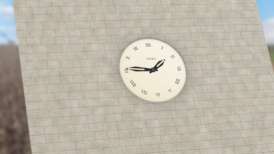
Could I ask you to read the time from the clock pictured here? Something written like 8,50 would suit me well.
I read 1,46
